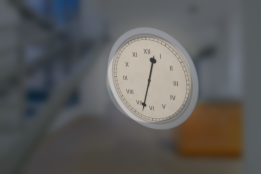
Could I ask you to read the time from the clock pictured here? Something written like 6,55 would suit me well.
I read 12,33
